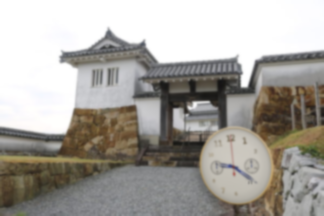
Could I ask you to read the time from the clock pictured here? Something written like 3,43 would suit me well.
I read 9,21
